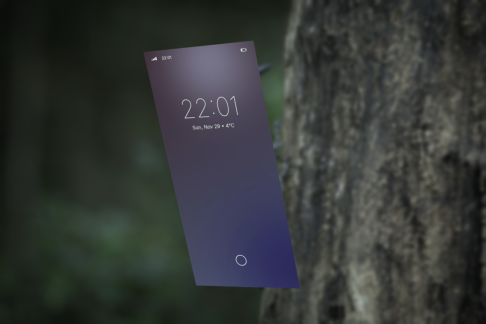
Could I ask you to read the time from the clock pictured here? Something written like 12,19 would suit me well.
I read 22,01
